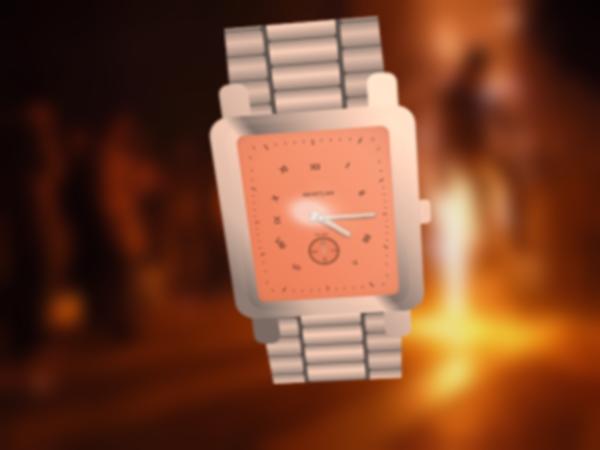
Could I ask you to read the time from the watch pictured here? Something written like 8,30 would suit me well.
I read 4,15
